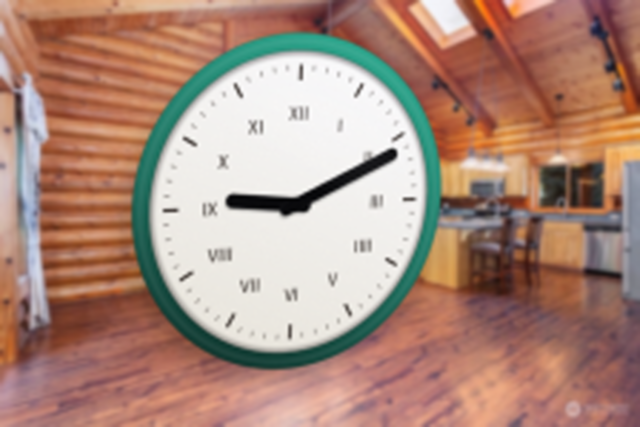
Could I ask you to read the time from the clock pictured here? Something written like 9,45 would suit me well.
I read 9,11
